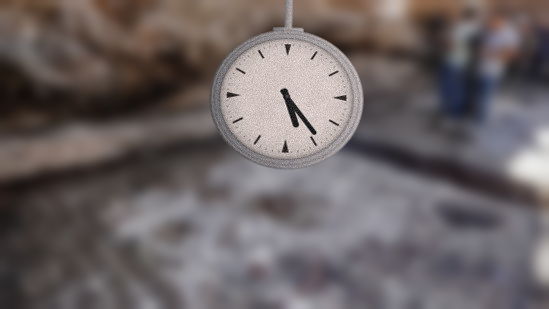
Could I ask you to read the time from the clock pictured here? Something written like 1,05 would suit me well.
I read 5,24
